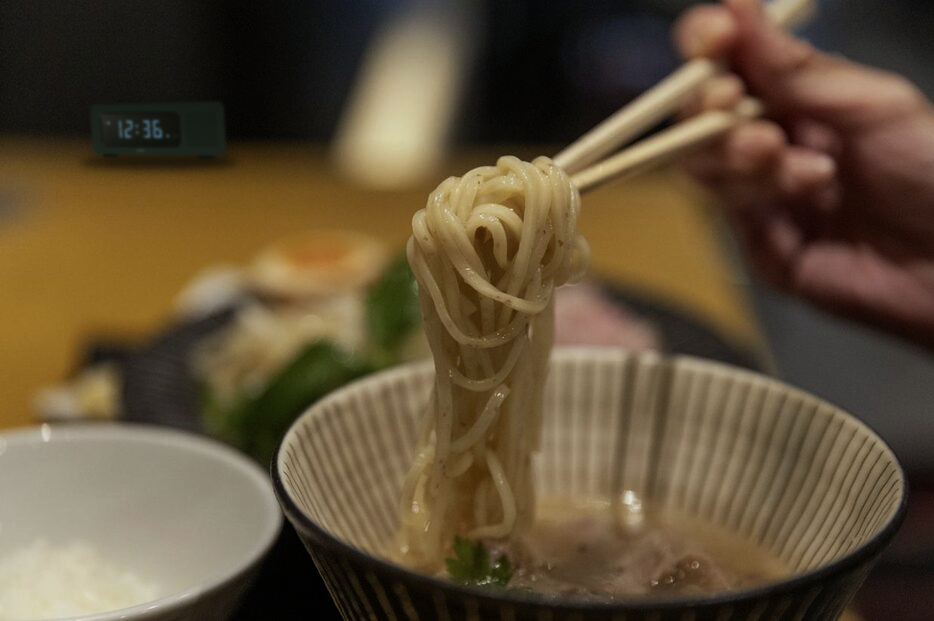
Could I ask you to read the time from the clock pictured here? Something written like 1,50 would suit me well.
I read 12,36
